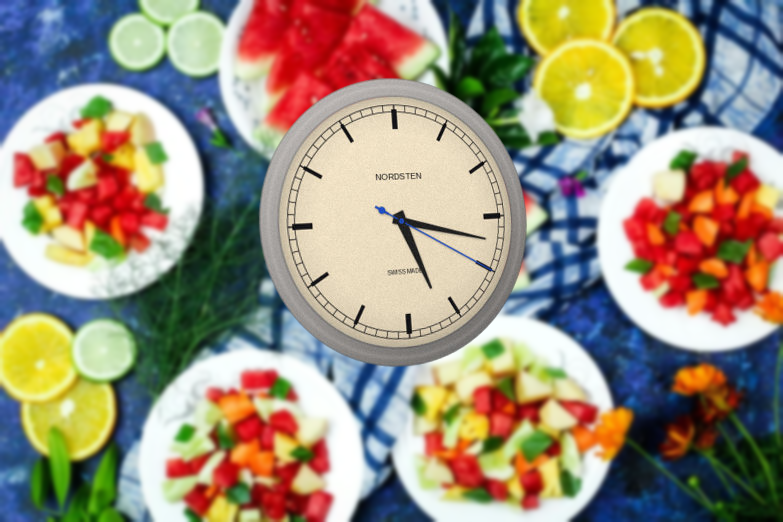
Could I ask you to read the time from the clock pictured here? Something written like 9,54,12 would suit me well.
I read 5,17,20
